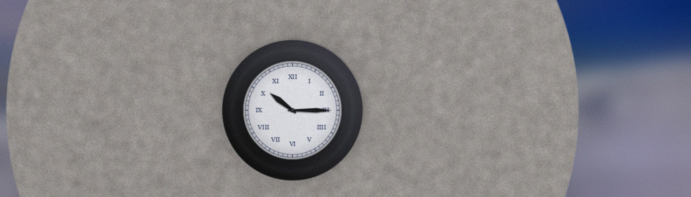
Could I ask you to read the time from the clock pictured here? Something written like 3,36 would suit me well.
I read 10,15
